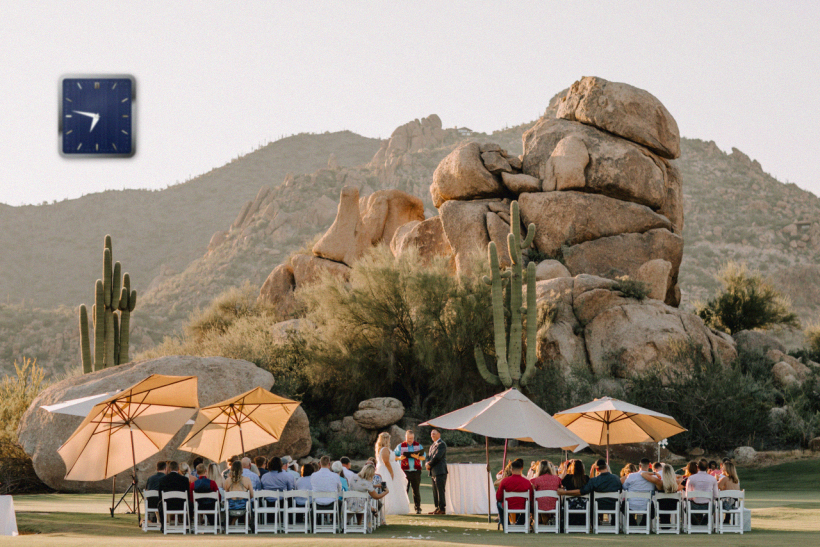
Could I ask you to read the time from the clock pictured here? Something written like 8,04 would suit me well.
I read 6,47
